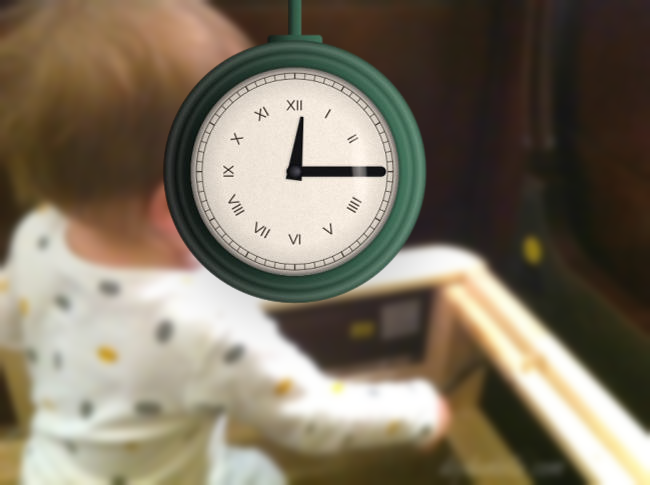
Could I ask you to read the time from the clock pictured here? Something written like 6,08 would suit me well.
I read 12,15
